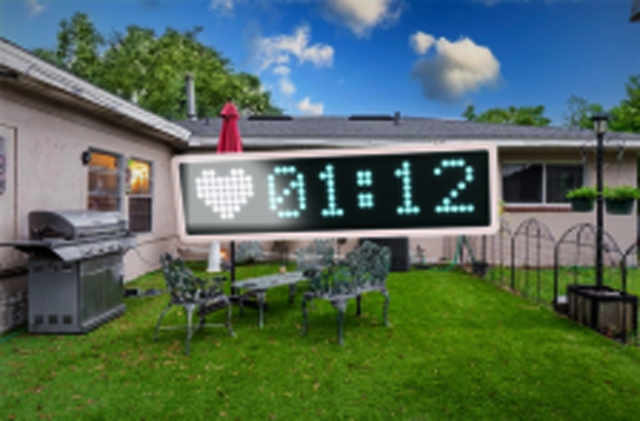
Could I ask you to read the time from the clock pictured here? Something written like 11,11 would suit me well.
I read 1,12
